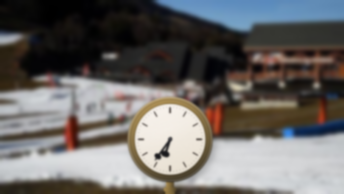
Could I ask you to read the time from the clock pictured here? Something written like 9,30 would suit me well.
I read 6,36
